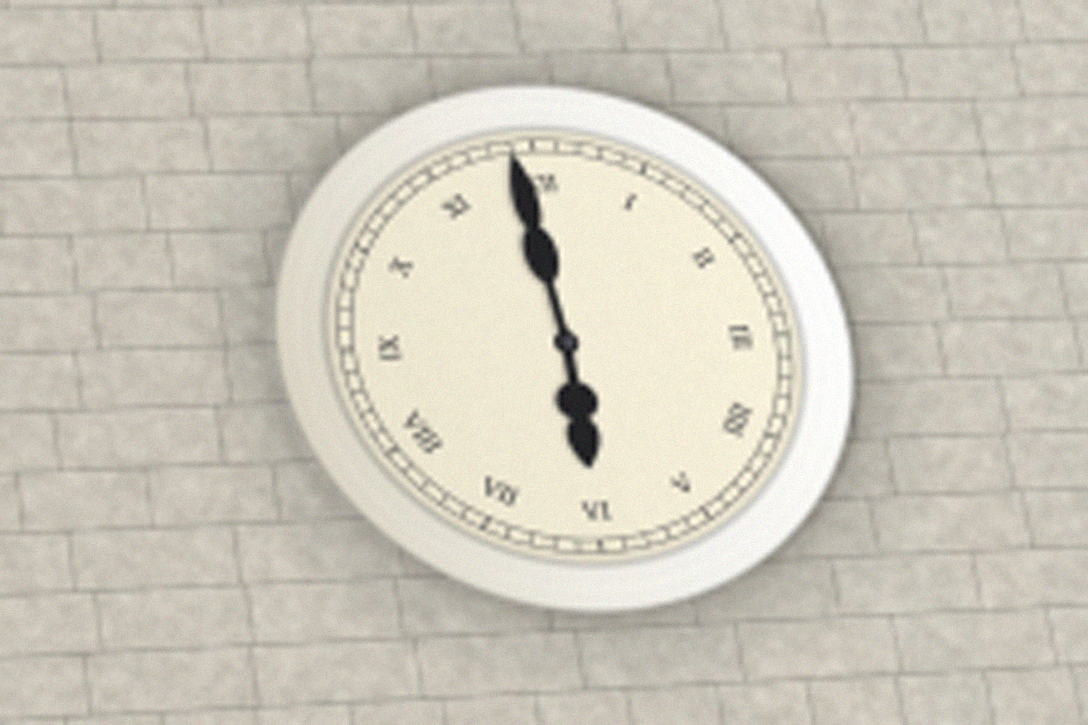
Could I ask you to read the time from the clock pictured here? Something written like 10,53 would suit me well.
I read 5,59
